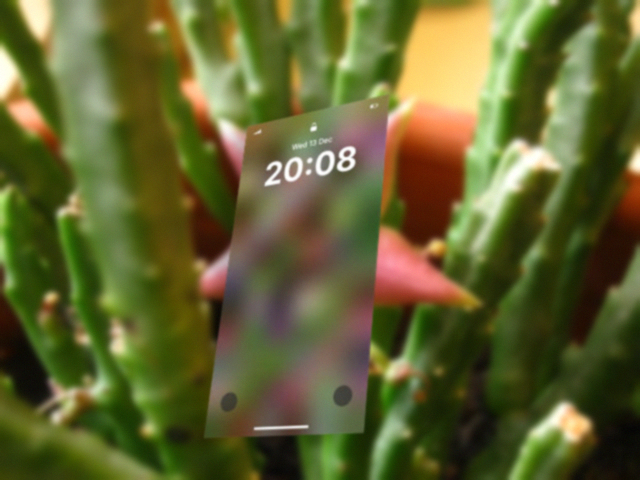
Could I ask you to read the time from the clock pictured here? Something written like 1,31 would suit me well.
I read 20,08
